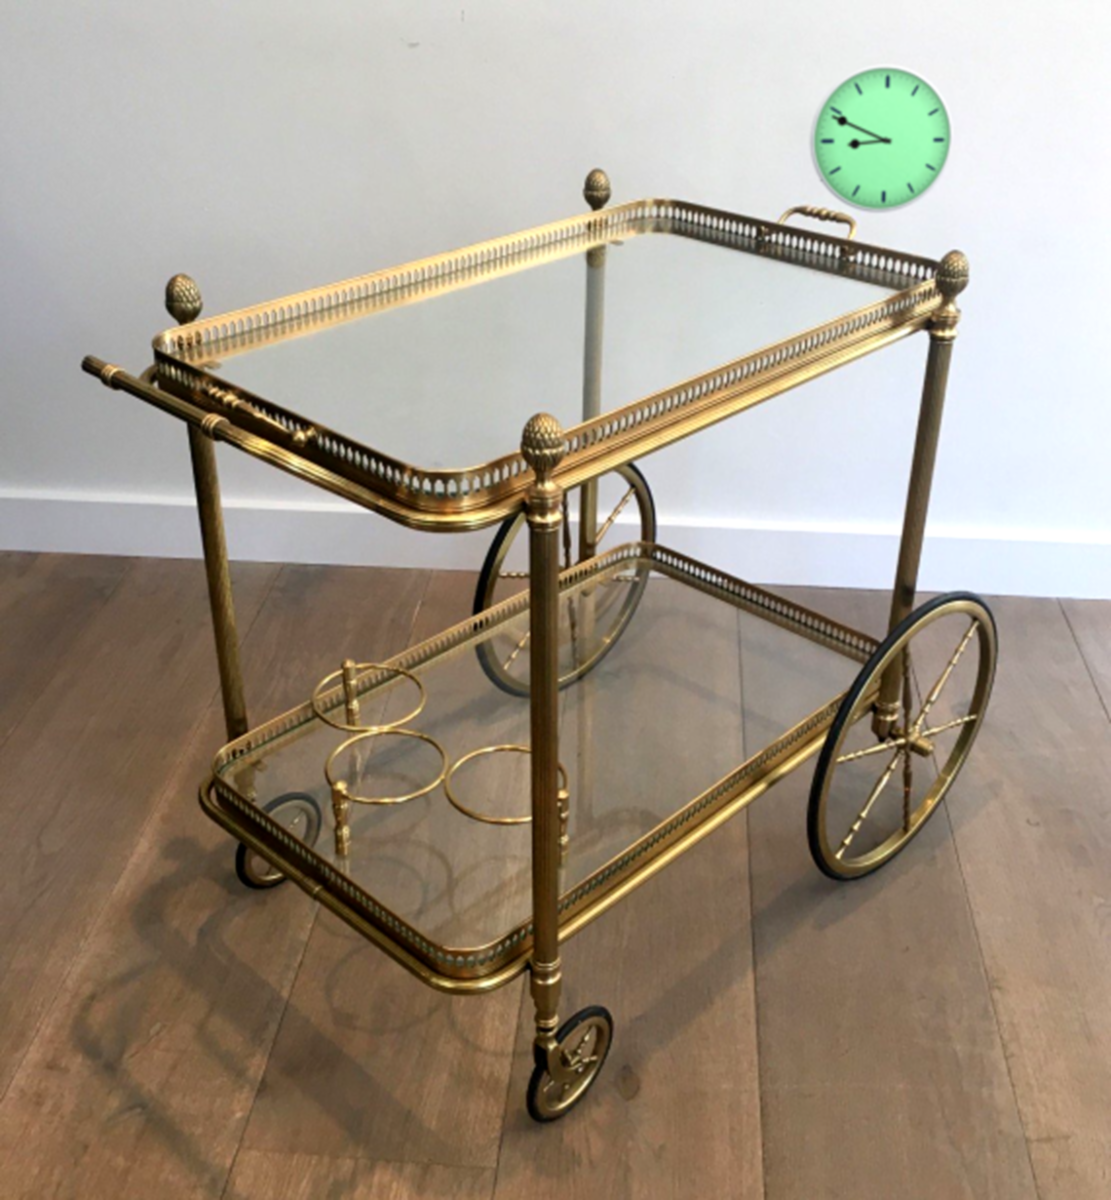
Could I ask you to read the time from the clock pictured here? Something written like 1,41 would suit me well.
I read 8,49
